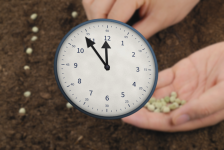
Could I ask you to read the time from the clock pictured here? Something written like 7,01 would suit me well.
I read 11,54
